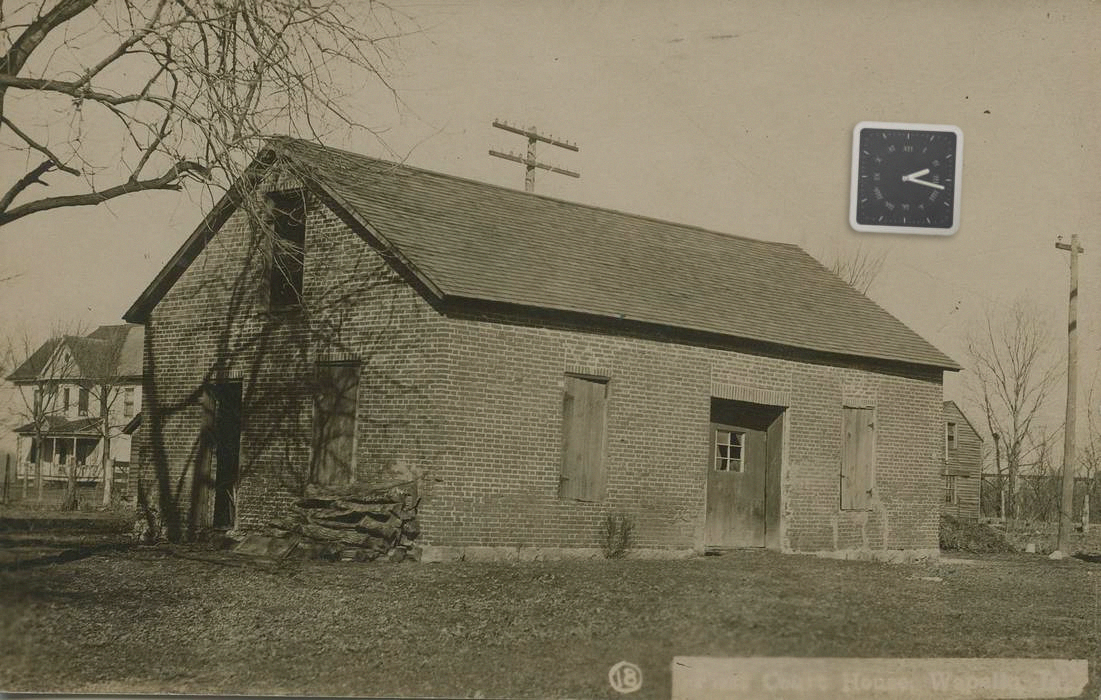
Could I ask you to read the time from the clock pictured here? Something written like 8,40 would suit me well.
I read 2,17
